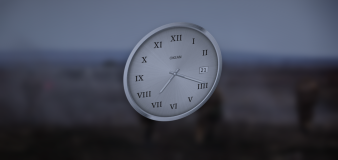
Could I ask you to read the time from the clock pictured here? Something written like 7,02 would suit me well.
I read 7,19
